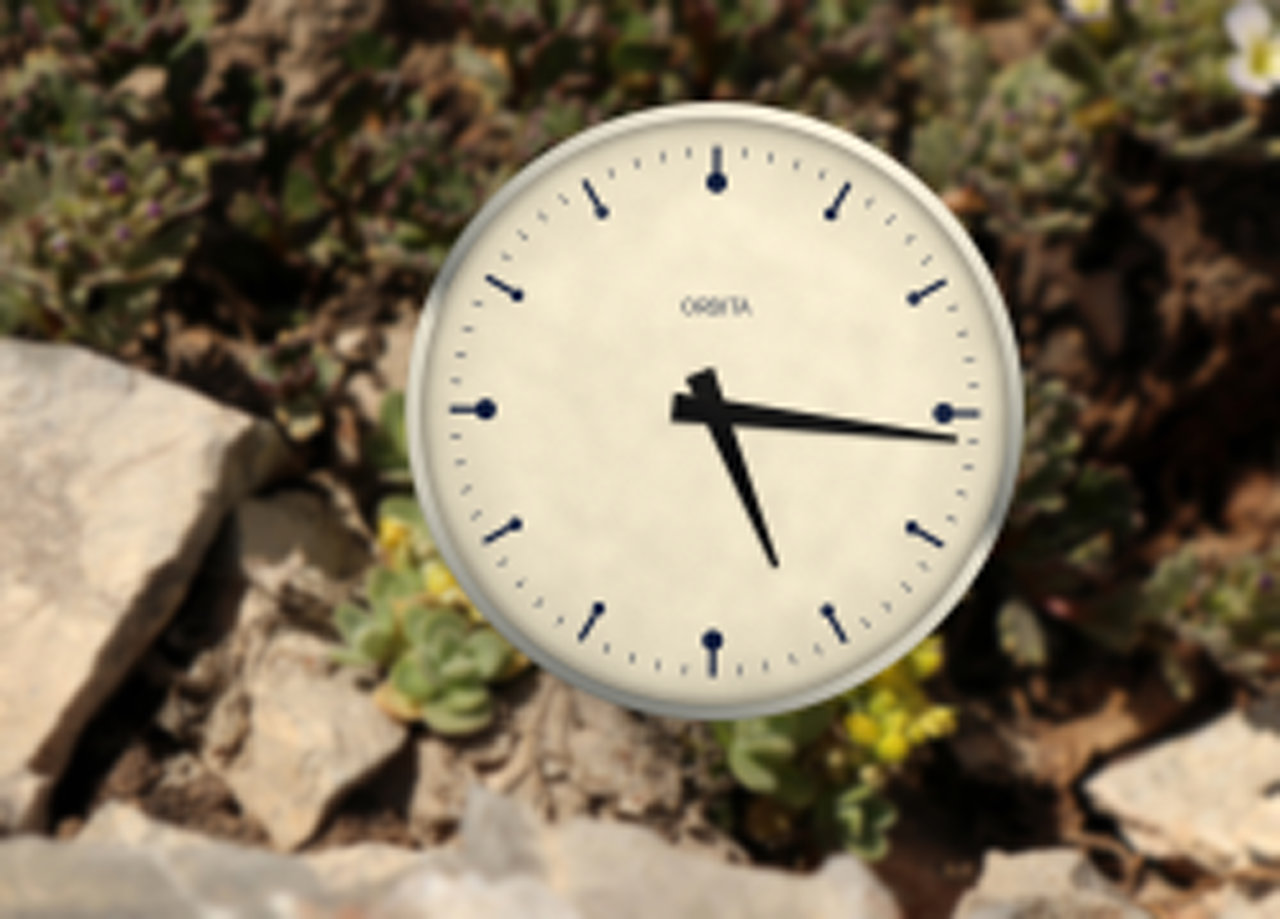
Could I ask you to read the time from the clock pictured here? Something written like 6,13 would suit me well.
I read 5,16
